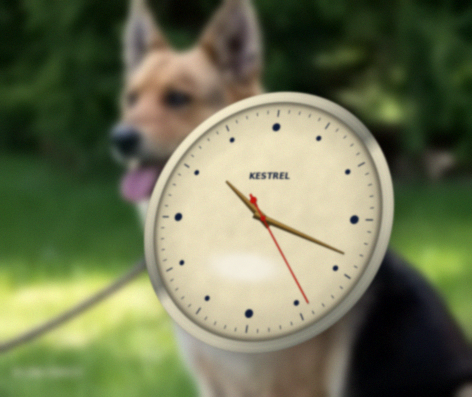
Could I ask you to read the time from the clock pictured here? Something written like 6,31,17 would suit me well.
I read 10,18,24
